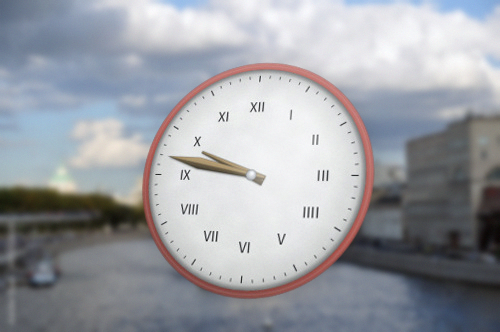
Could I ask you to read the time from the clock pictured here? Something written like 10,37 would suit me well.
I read 9,47
